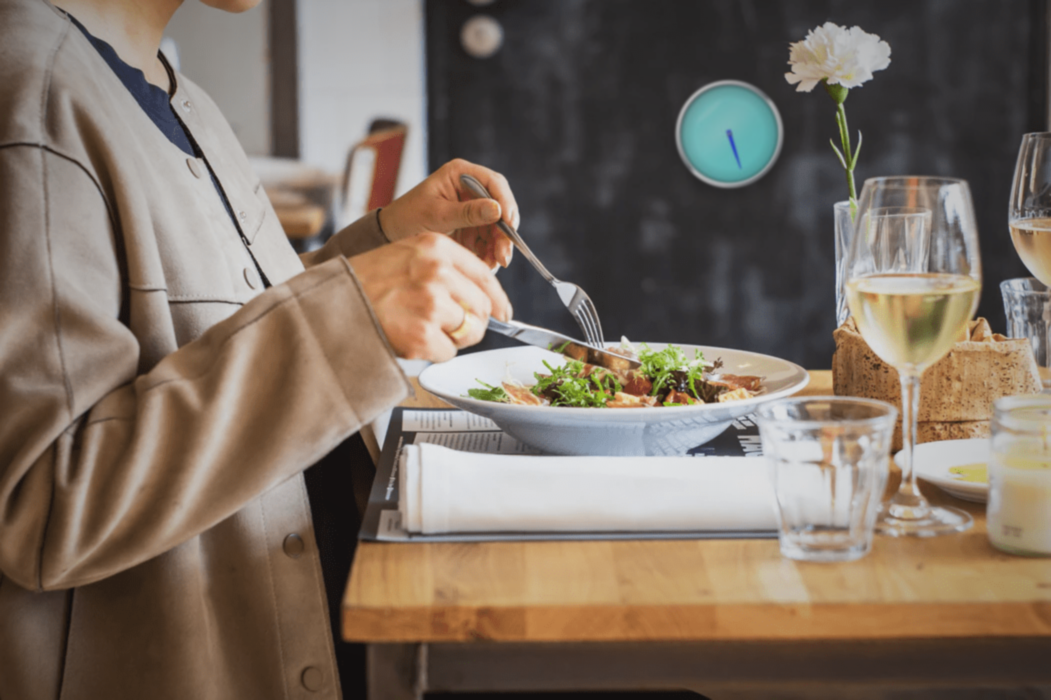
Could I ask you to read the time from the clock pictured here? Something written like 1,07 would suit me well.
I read 5,27
